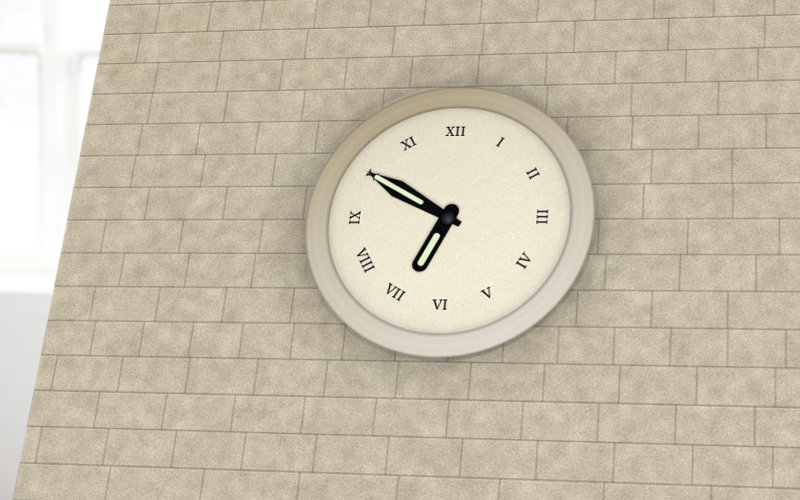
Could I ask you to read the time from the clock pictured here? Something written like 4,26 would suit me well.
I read 6,50
